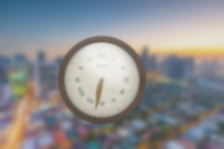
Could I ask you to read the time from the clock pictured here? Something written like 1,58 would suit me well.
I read 6,32
